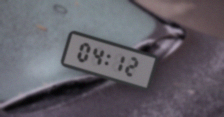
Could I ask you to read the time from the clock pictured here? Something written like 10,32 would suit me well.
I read 4,12
